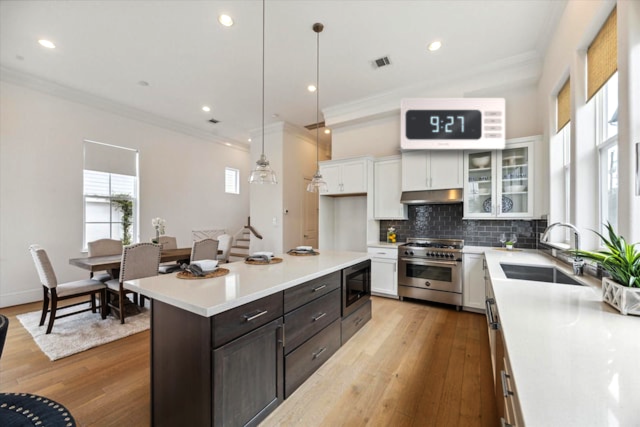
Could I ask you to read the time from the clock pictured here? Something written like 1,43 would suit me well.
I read 9,27
